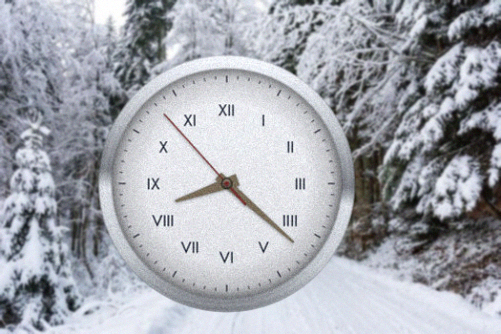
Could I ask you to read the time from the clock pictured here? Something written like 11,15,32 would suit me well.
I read 8,21,53
